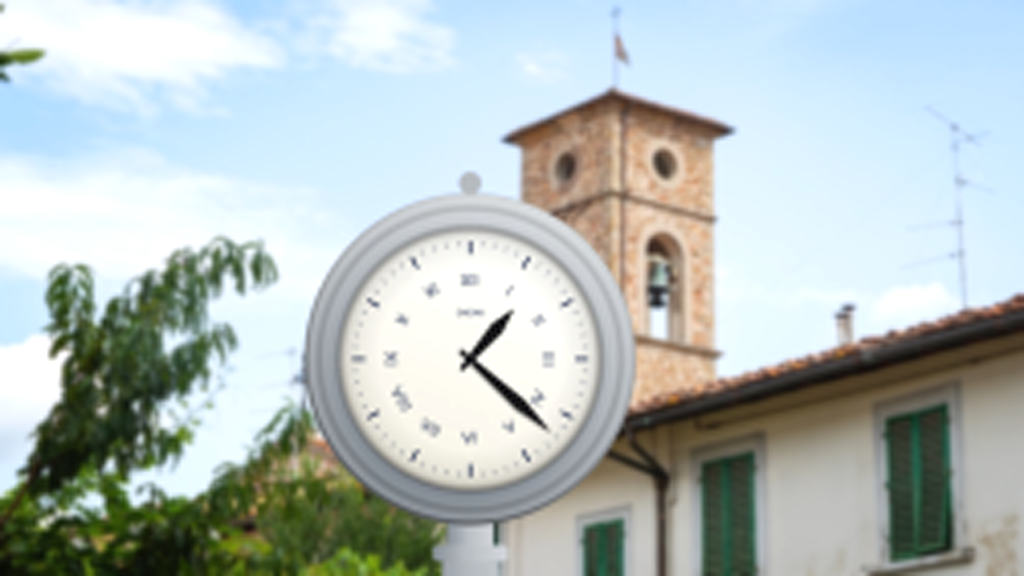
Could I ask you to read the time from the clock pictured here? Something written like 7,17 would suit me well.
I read 1,22
